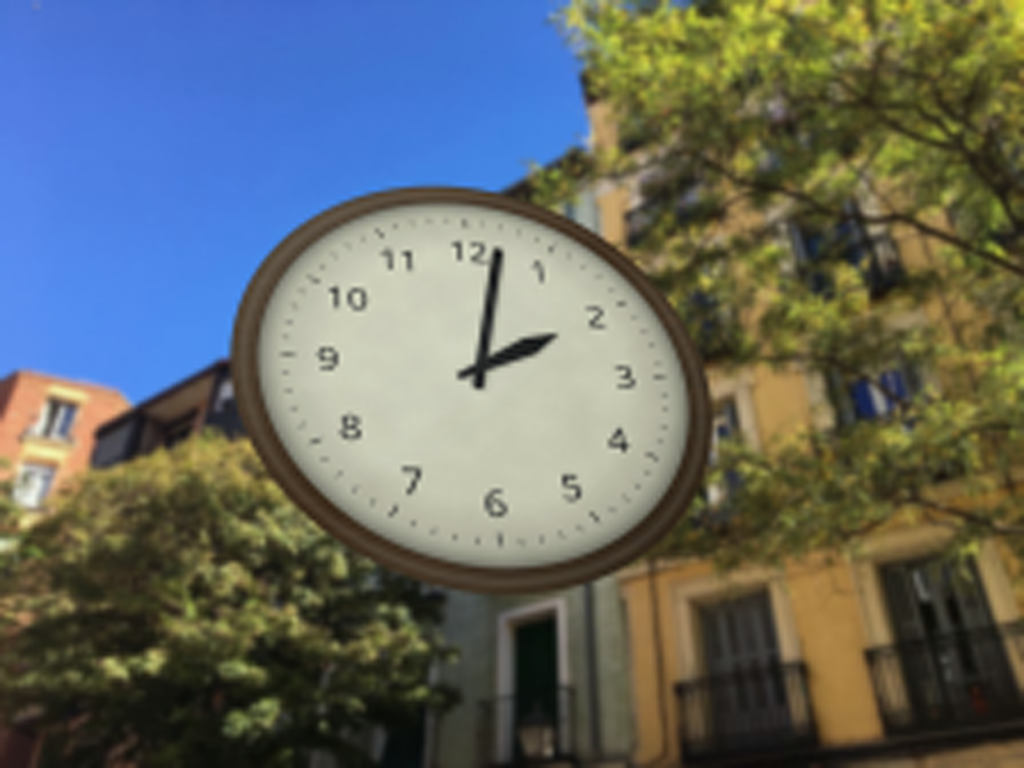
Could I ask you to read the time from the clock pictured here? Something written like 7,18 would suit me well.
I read 2,02
